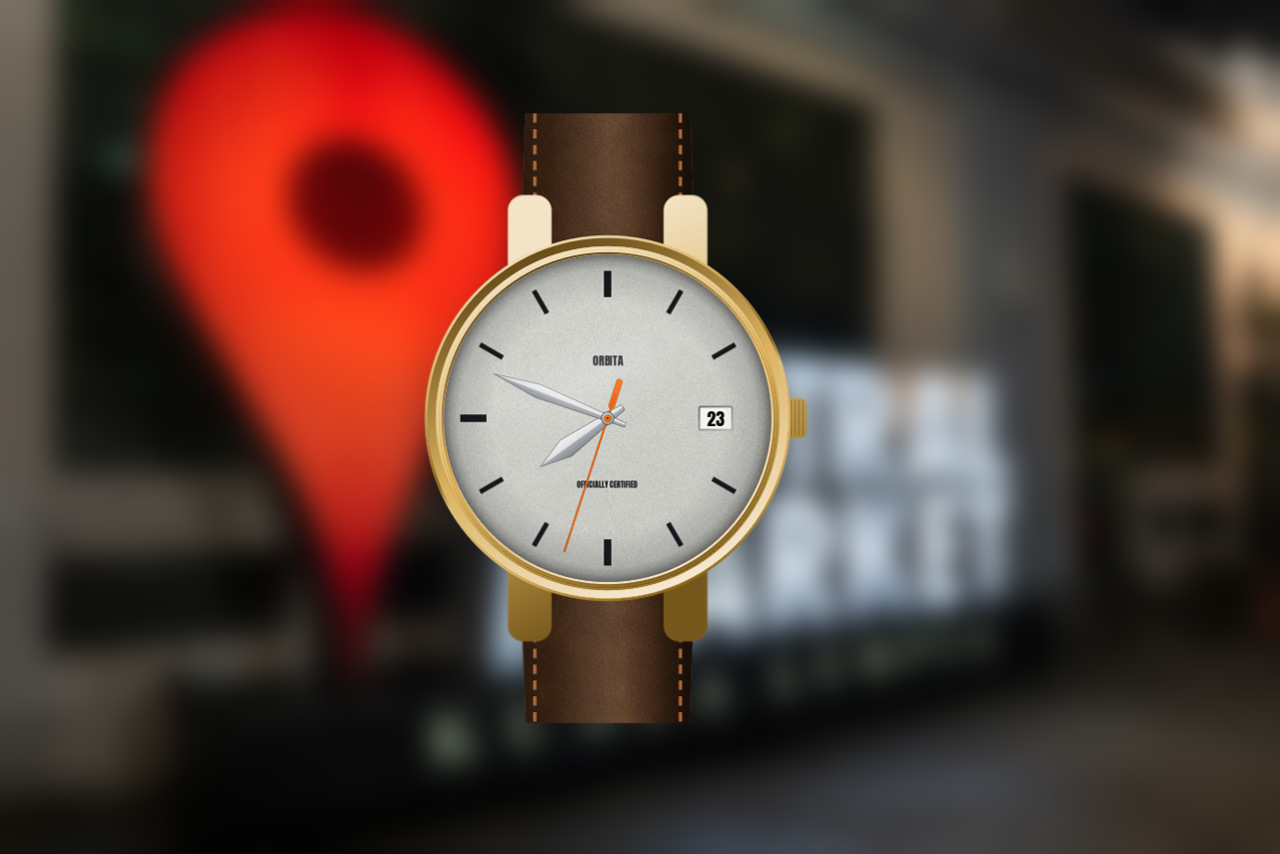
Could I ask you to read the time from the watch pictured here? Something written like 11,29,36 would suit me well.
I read 7,48,33
